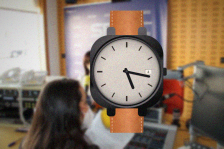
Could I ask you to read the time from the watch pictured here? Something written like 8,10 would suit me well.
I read 5,17
